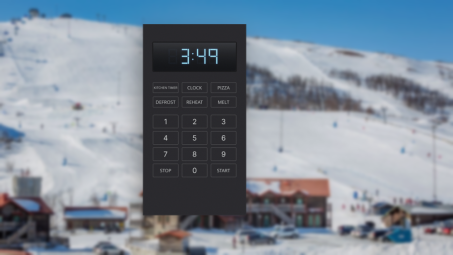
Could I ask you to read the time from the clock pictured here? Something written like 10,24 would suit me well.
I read 3,49
